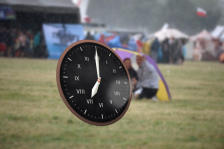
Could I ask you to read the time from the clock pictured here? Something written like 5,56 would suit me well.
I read 7,00
